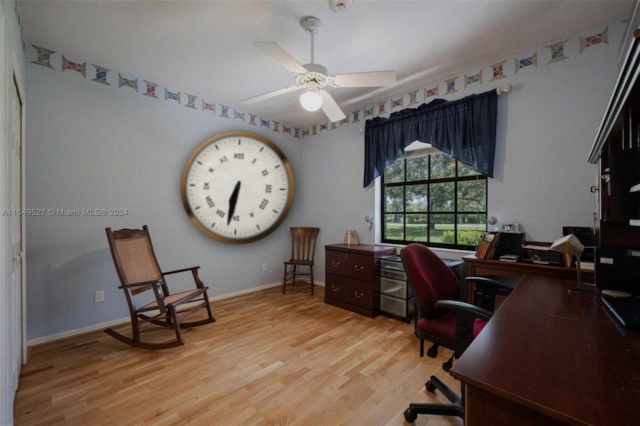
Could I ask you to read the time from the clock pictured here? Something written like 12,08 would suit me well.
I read 6,32
